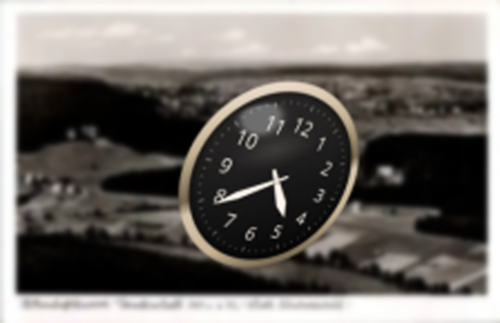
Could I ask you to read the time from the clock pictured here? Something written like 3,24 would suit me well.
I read 4,39
